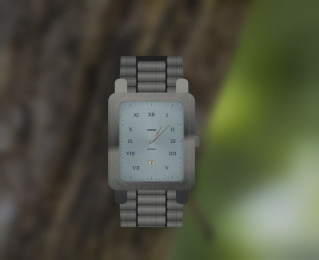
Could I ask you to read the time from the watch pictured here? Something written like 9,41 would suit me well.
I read 1,08
